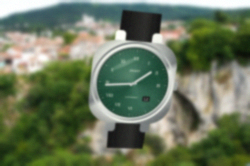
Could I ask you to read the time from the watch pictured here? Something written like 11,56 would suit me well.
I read 1,44
